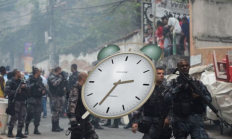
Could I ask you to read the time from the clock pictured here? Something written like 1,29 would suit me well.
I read 2,34
